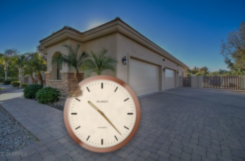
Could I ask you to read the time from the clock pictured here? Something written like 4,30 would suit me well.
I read 10,23
